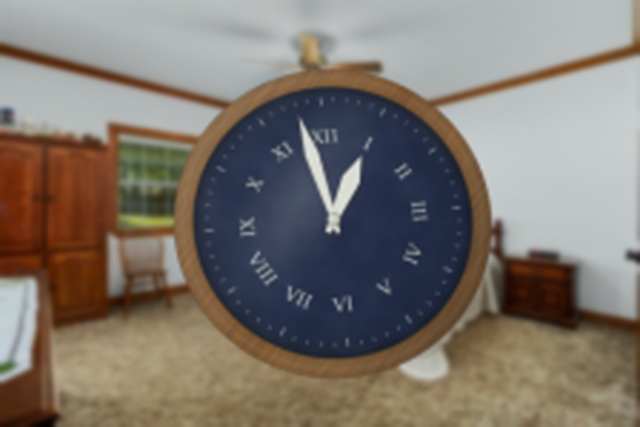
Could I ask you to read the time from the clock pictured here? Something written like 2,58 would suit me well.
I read 12,58
